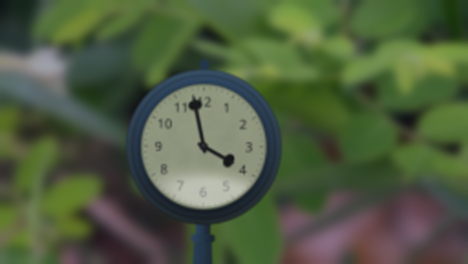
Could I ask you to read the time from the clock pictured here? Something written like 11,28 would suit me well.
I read 3,58
